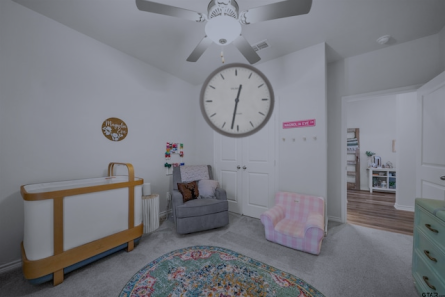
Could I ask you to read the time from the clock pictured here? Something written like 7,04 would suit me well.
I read 12,32
